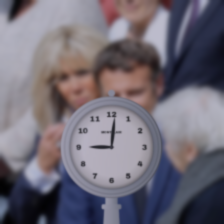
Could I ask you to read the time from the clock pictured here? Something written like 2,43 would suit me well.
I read 9,01
